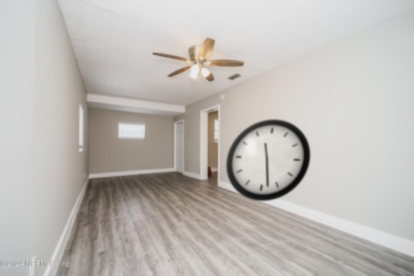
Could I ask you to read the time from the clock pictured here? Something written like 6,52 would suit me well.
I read 11,28
